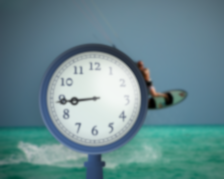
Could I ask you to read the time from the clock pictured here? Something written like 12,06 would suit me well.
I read 8,44
